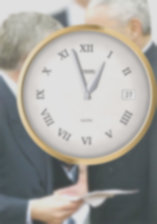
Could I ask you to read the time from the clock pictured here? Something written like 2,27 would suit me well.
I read 12,57
